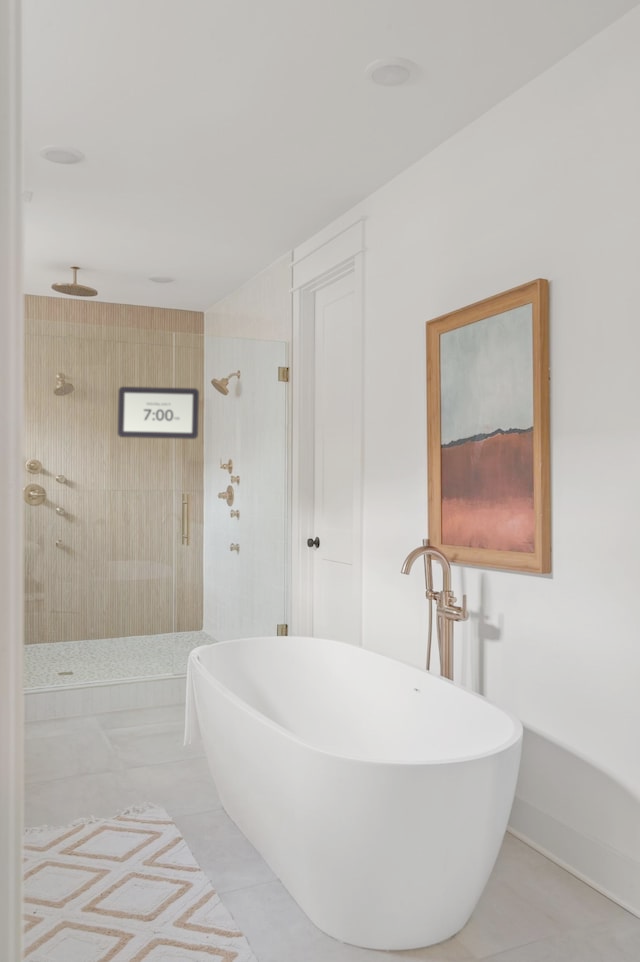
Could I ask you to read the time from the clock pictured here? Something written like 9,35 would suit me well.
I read 7,00
